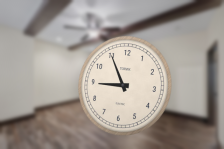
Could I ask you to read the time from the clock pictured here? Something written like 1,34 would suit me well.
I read 8,55
